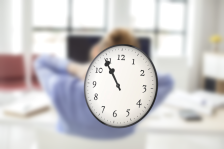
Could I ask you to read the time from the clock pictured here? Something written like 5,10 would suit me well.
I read 10,54
